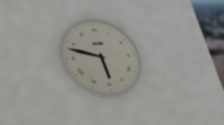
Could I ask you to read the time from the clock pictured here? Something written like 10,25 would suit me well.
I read 5,48
